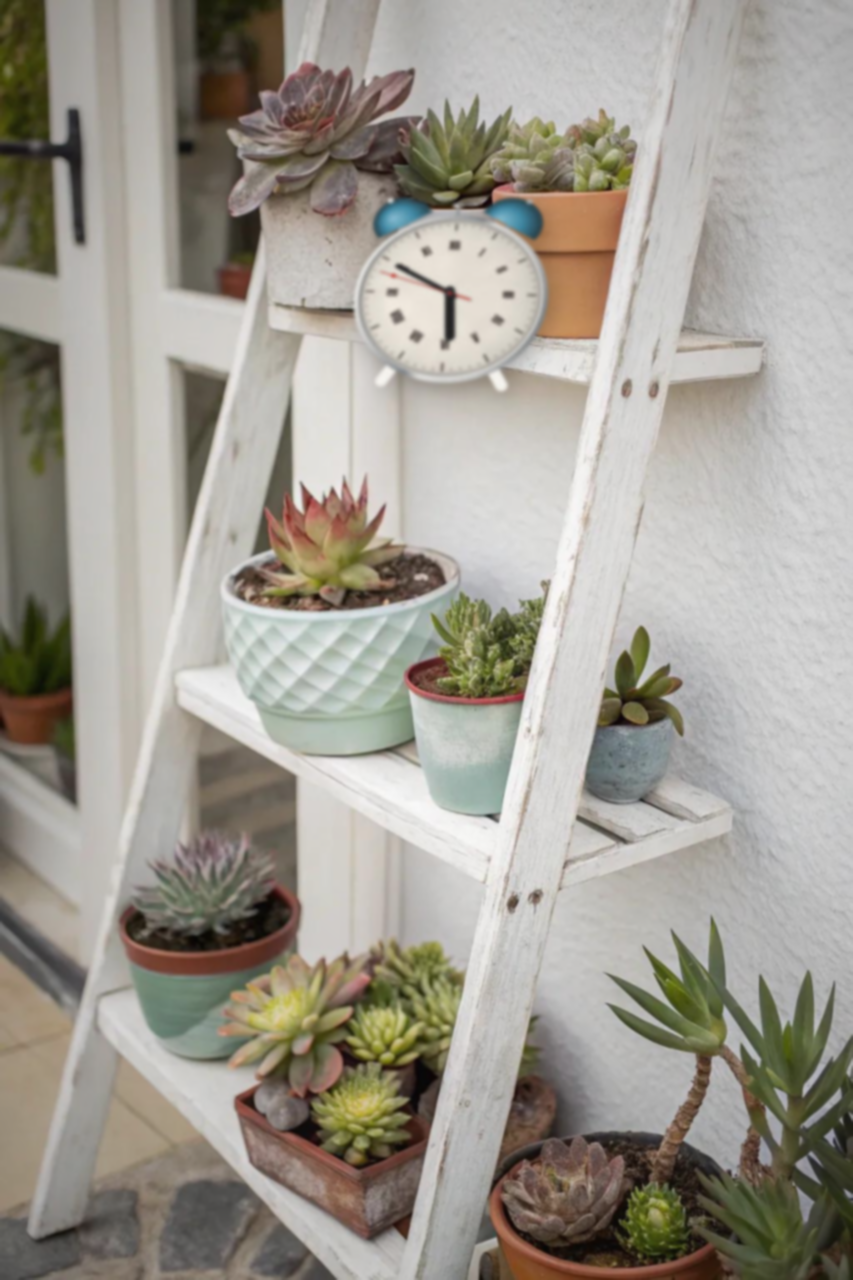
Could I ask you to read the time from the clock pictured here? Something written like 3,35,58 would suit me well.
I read 5,49,48
